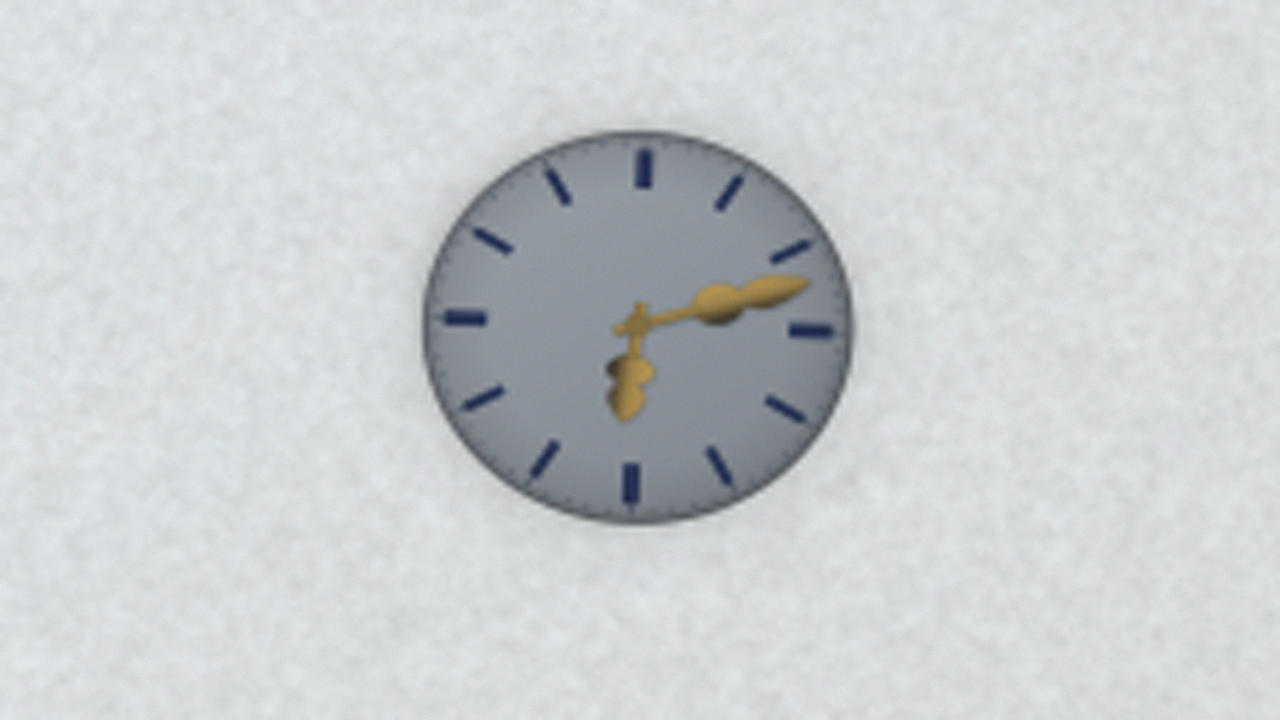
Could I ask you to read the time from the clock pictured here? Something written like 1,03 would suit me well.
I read 6,12
